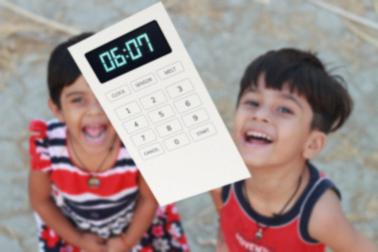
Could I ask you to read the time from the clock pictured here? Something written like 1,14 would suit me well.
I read 6,07
